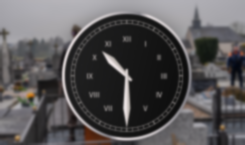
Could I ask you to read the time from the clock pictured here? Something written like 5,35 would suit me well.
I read 10,30
